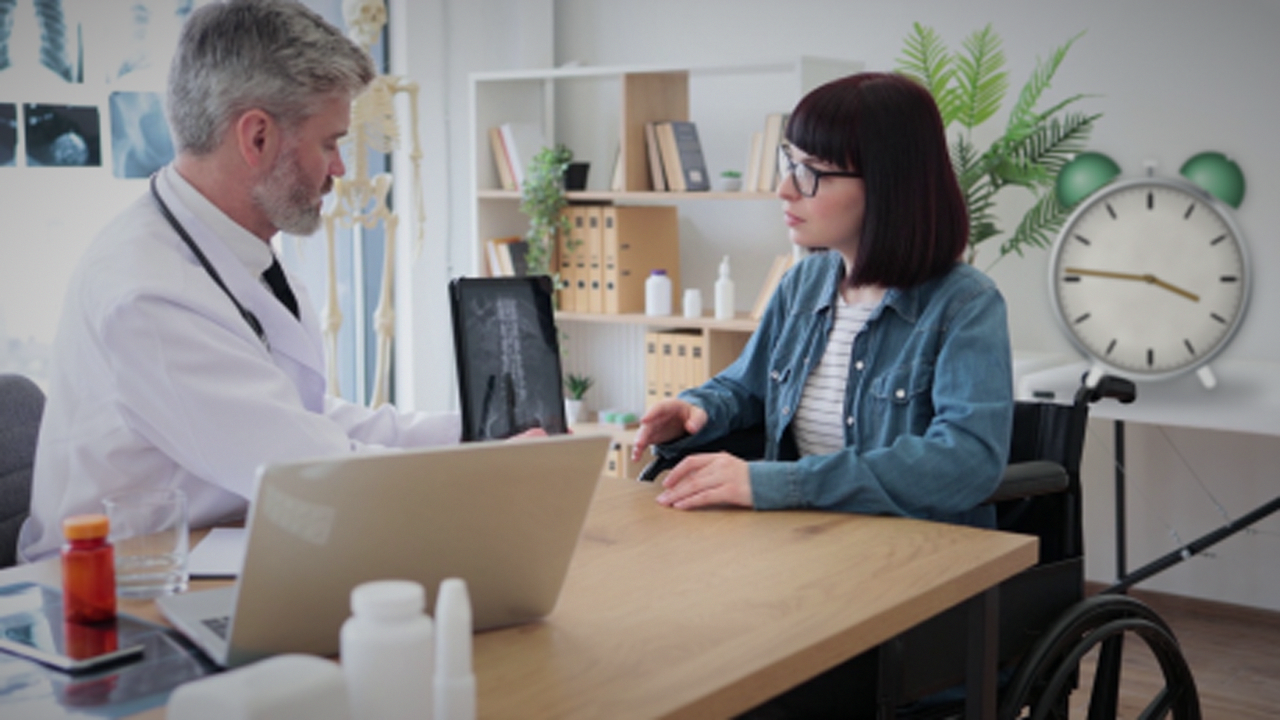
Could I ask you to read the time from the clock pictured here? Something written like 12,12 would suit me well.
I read 3,46
